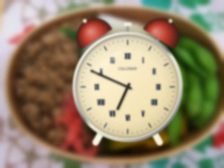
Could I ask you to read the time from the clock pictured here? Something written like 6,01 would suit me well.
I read 6,49
